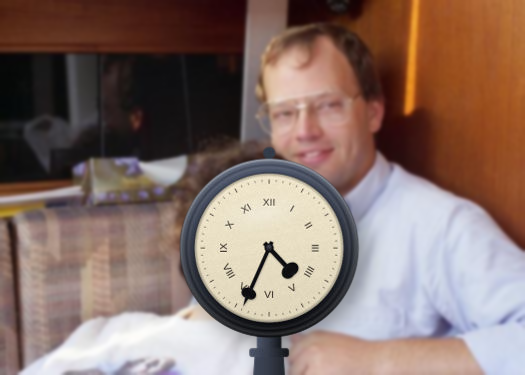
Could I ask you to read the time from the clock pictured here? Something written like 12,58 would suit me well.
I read 4,34
